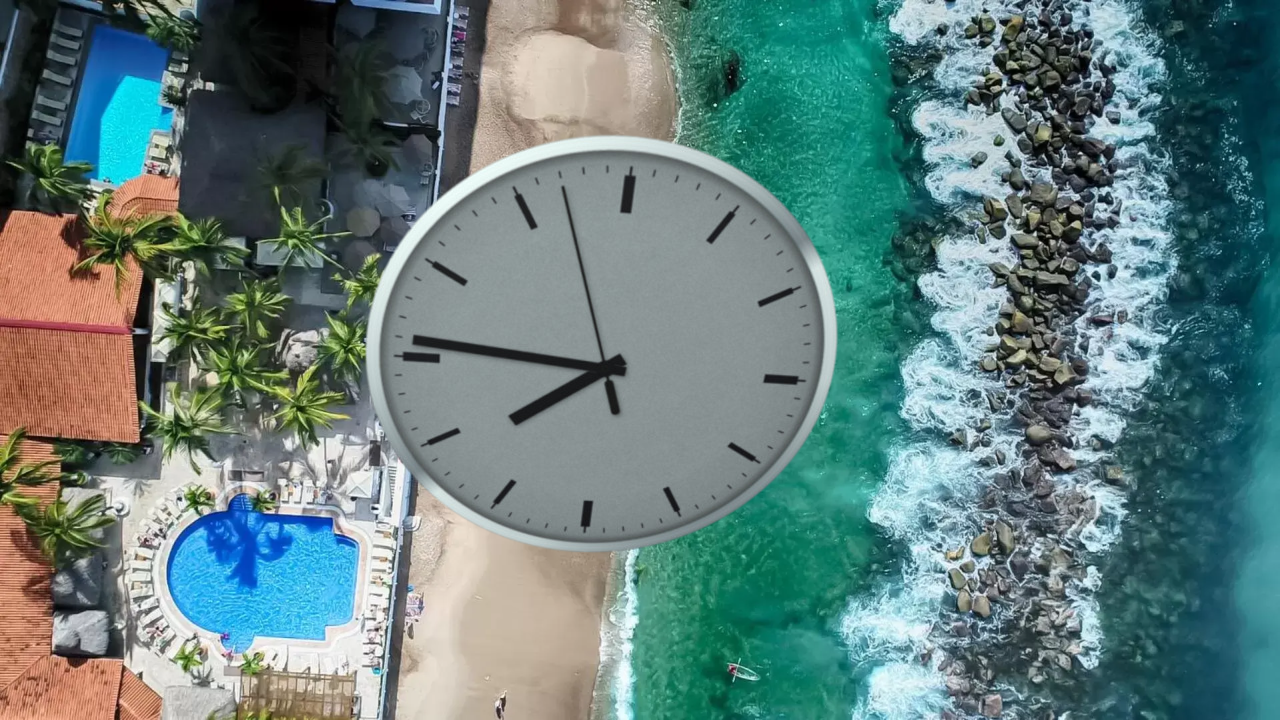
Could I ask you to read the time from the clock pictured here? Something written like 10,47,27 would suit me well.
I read 7,45,57
